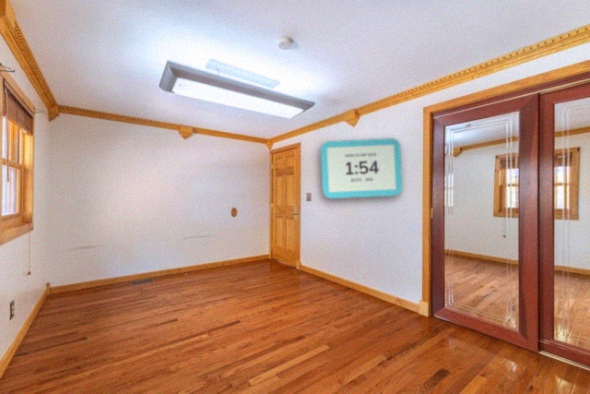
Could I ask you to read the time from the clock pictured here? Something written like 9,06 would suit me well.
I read 1,54
